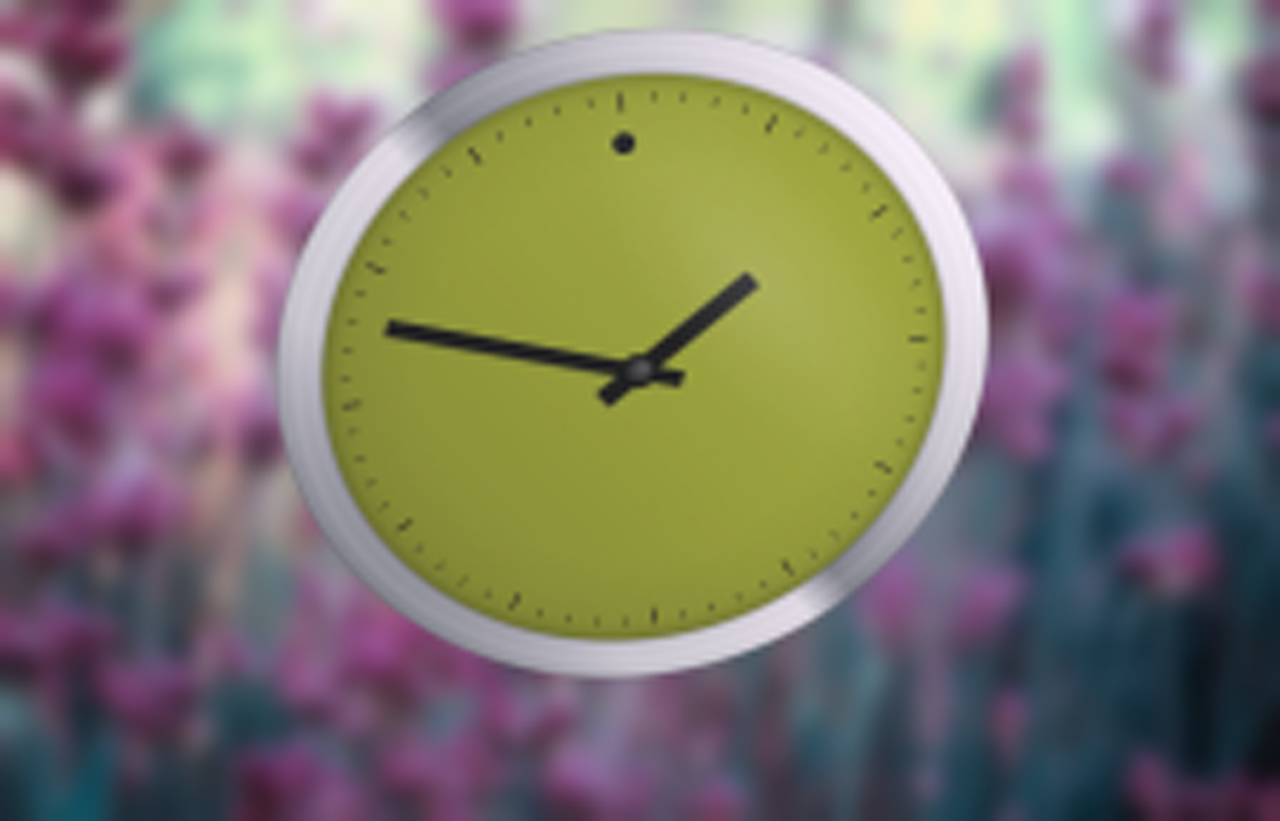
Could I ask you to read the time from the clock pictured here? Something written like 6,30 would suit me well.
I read 1,48
